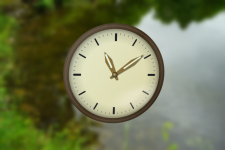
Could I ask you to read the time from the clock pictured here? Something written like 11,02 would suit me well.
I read 11,09
